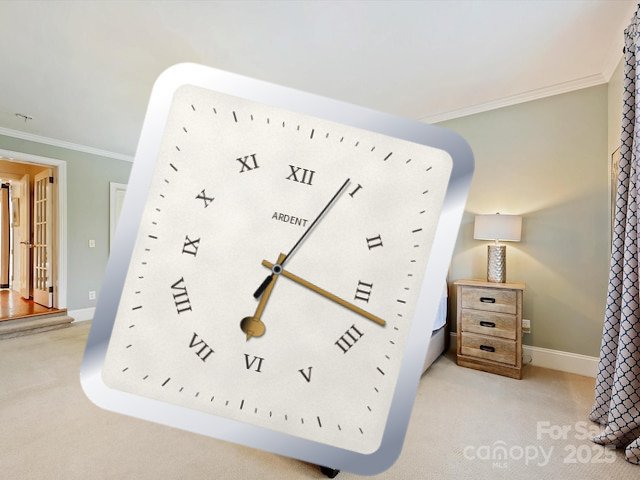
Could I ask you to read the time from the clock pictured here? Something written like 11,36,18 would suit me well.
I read 6,17,04
